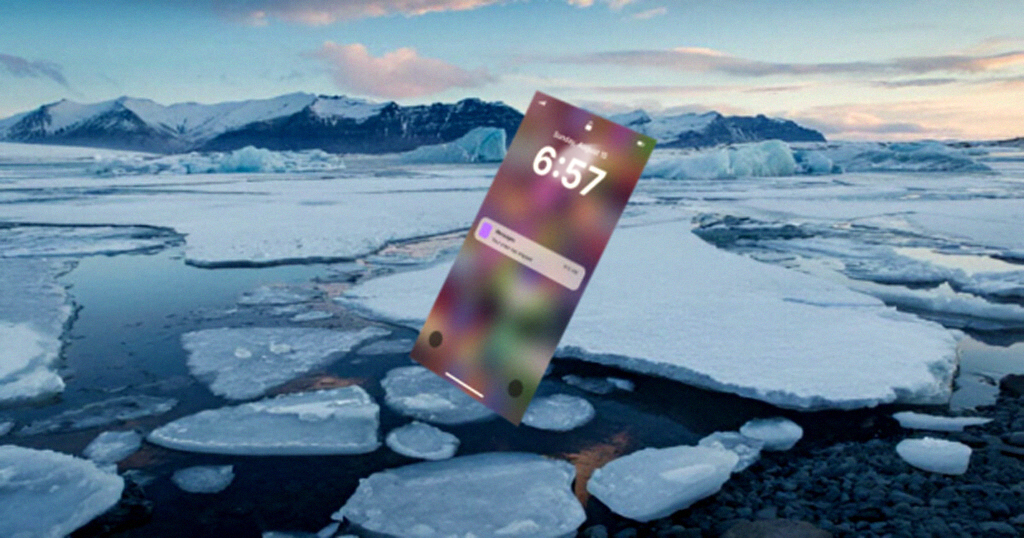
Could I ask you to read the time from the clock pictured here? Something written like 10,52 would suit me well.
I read 6,57
